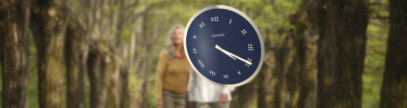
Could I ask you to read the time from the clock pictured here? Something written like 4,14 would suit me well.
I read 4,20
